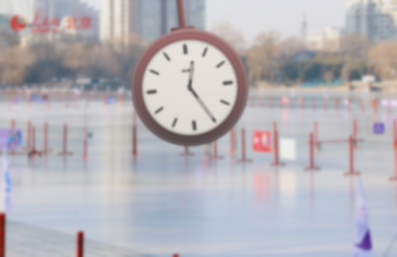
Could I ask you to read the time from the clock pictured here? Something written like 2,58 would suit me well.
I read 12,25
